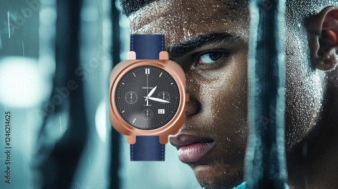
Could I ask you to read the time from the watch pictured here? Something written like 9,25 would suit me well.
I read 1,17
